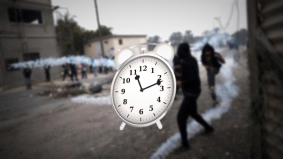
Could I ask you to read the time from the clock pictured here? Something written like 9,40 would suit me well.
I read 11,12
